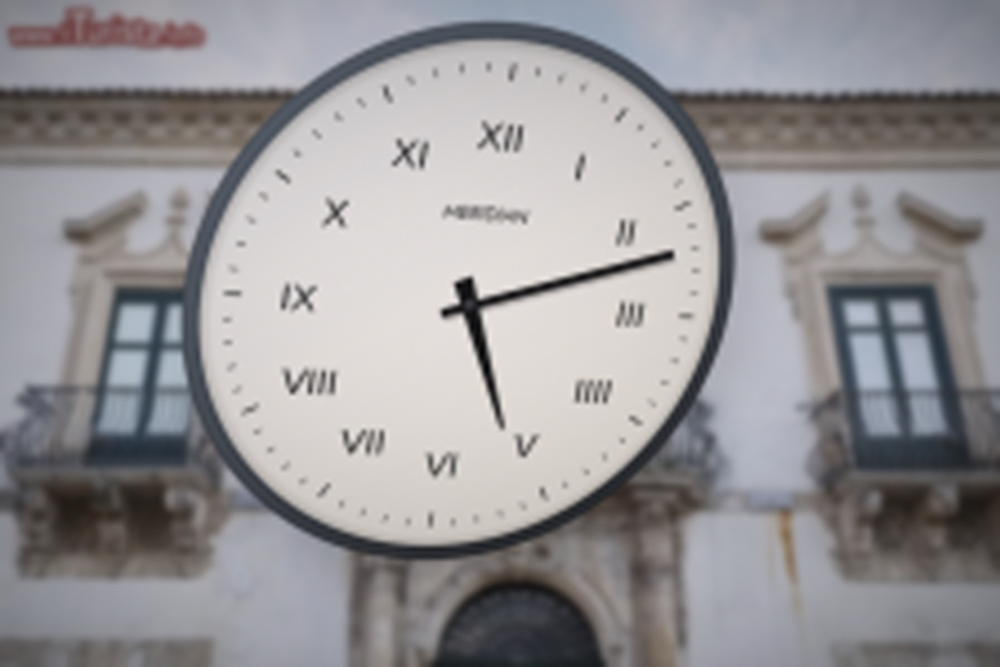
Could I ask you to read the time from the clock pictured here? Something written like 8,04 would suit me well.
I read 5,12
